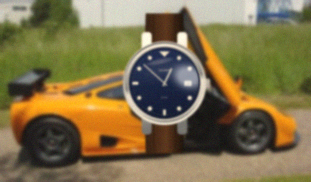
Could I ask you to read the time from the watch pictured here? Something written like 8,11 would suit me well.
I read 12,52
